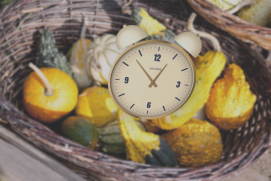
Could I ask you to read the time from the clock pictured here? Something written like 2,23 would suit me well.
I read 12,53
